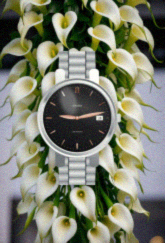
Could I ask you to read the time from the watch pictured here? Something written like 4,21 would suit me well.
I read 9,13
